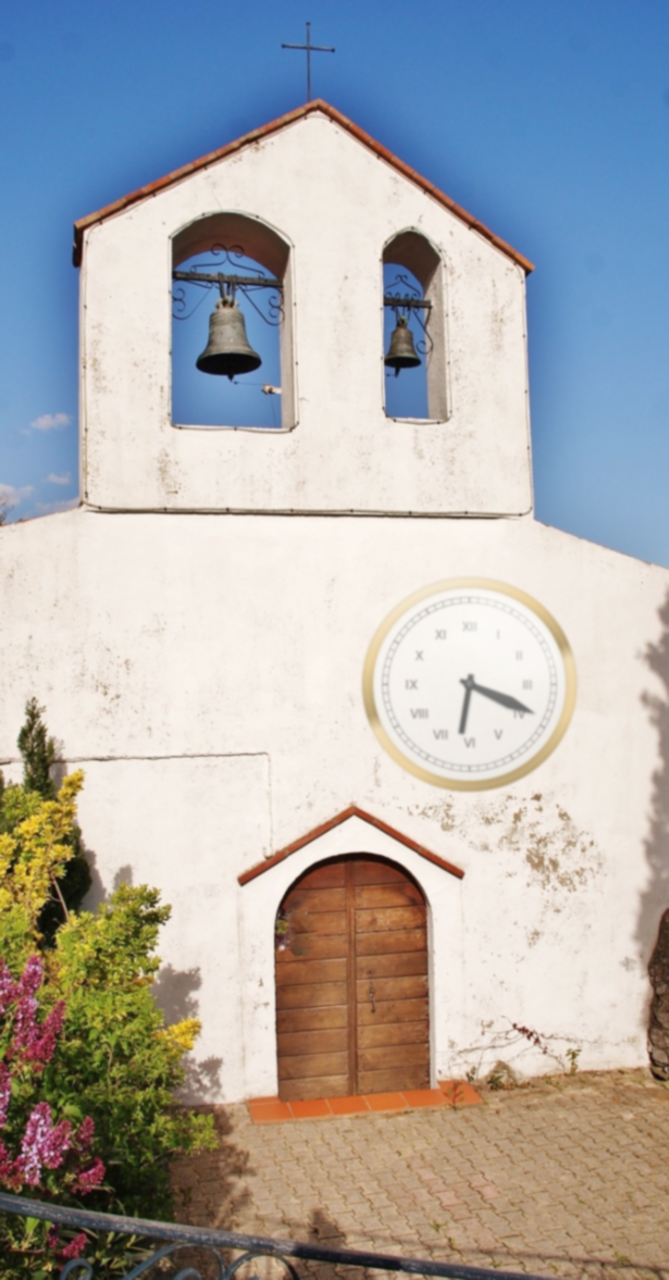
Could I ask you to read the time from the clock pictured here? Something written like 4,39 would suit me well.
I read 6,19
